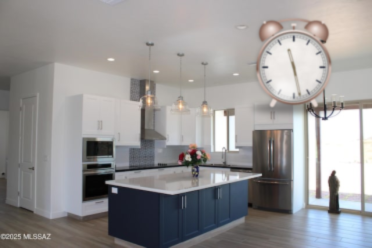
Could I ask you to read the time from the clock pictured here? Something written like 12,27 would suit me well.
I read 11,28
